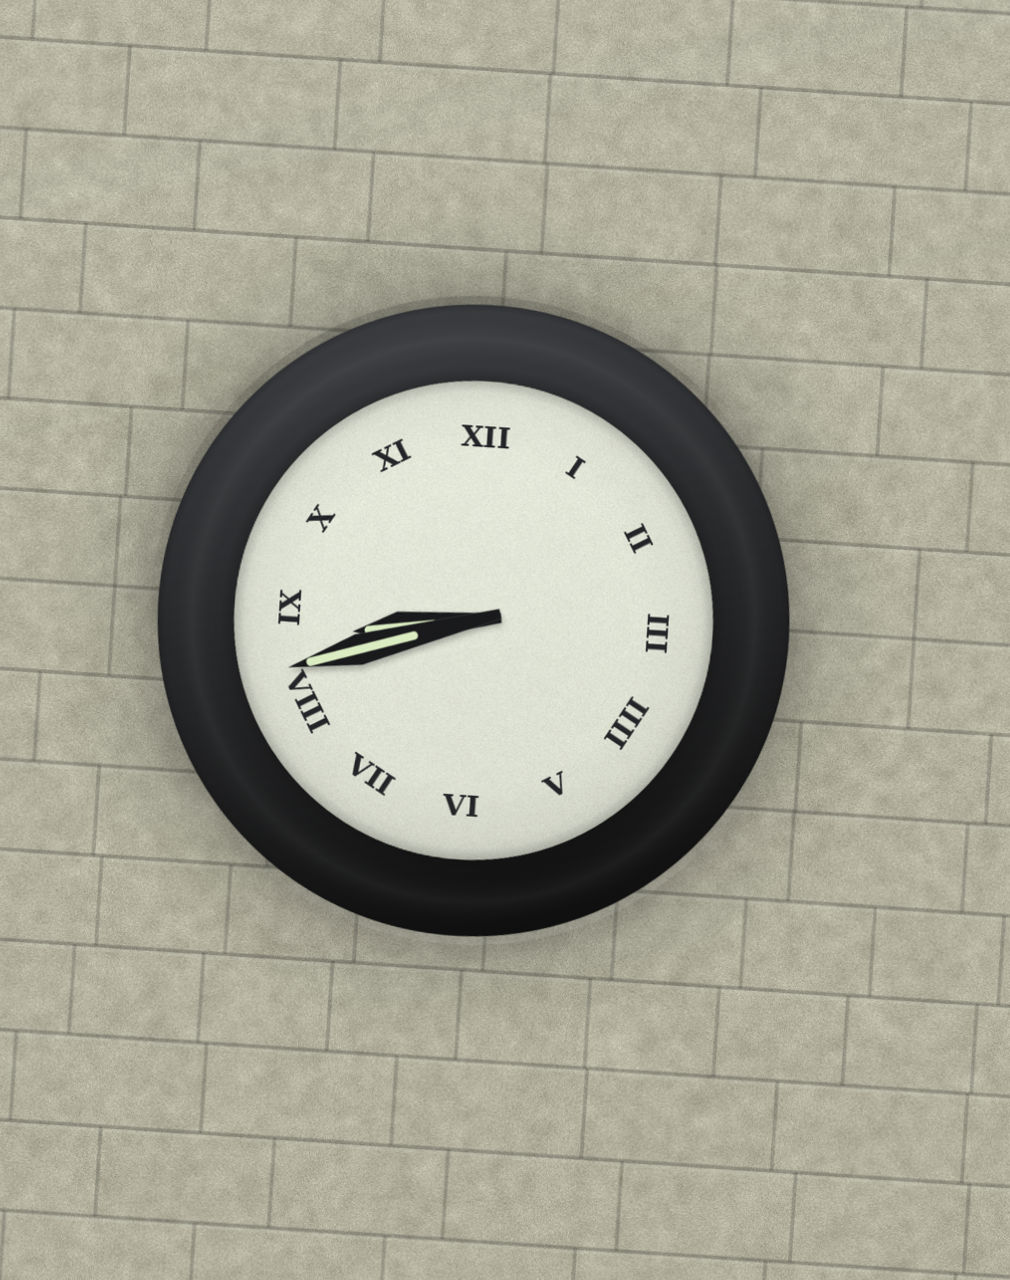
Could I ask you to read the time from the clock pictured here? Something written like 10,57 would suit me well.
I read 8,42
